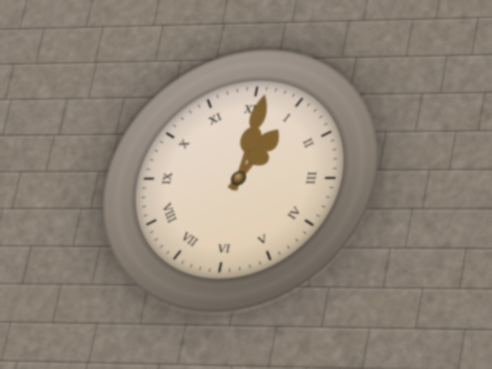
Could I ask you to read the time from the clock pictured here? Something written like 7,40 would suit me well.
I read 1,01
